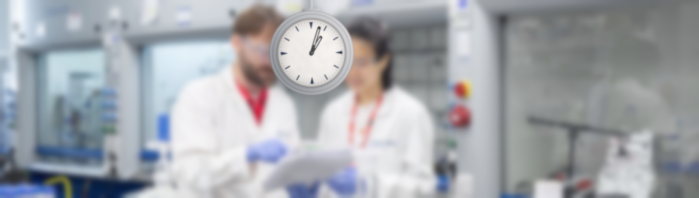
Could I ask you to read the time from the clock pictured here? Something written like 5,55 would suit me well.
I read 1,03
